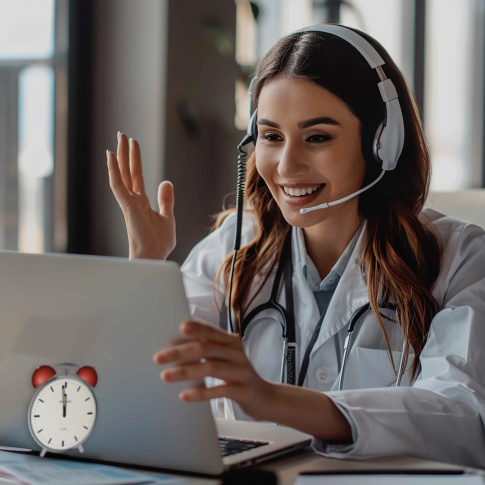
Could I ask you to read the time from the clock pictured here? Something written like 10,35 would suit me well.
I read 11,59
